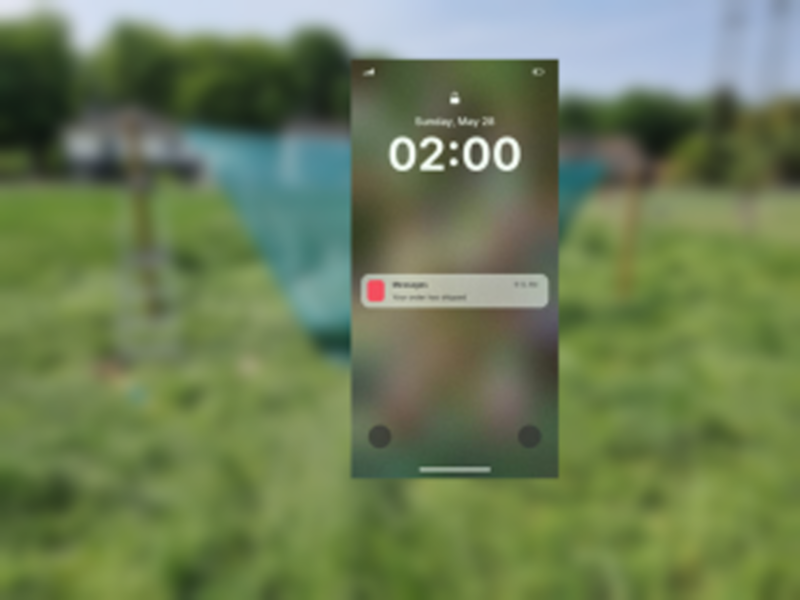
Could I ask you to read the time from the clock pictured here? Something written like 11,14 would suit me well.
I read 2,00
